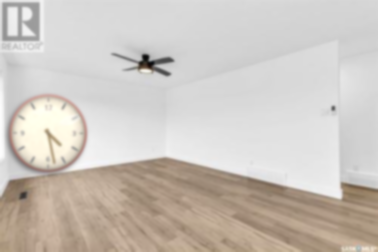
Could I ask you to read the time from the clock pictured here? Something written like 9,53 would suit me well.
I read 4,28
